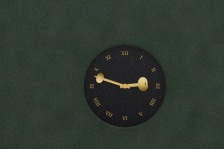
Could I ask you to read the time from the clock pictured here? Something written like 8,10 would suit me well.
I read 2,48
